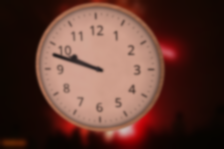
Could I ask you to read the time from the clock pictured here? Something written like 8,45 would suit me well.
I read 9,48
